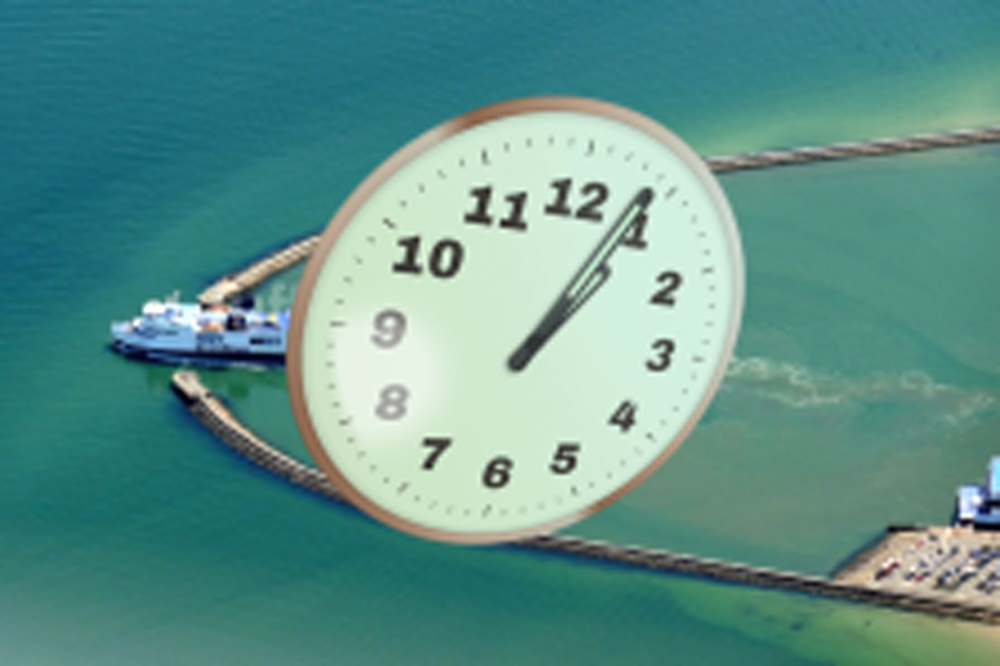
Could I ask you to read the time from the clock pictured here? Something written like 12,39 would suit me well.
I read 1,04
